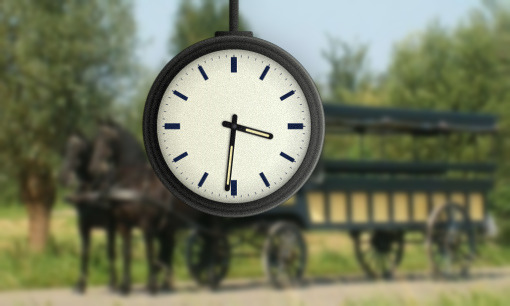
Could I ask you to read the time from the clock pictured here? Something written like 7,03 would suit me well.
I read 3,31
